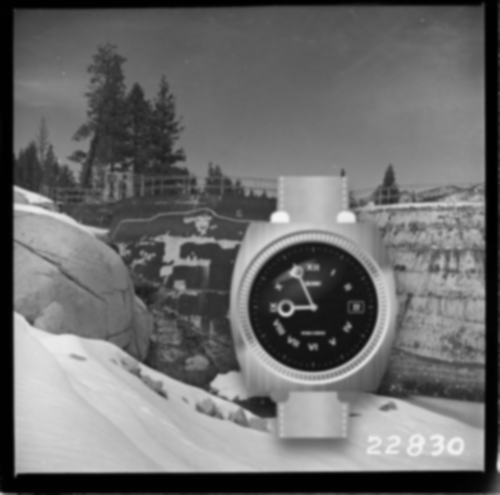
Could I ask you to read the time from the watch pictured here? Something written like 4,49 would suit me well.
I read 8,56
